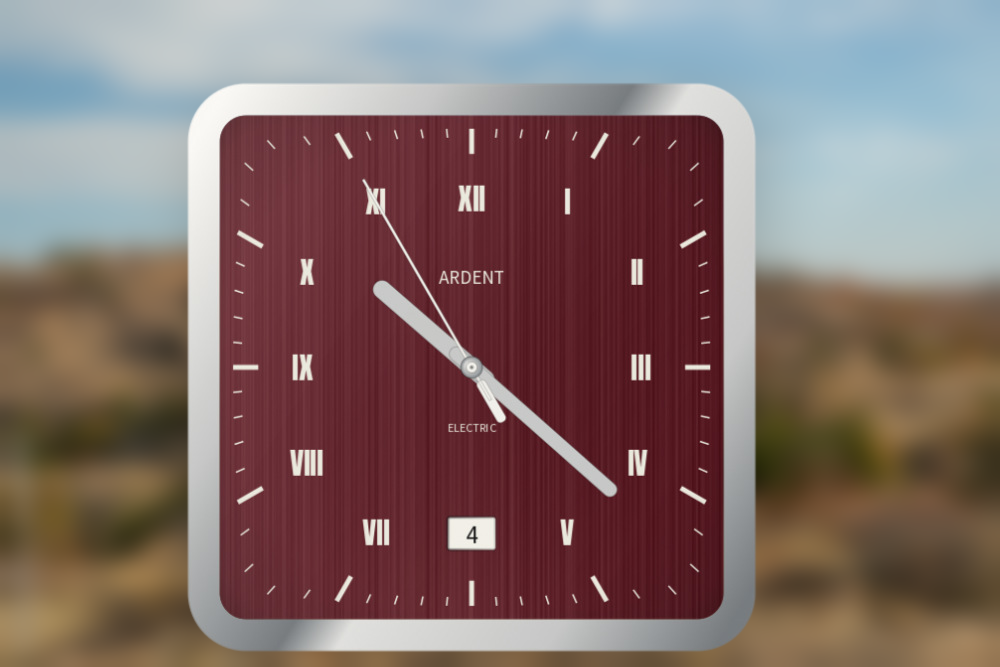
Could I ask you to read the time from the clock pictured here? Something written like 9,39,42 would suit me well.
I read 10,21,55
